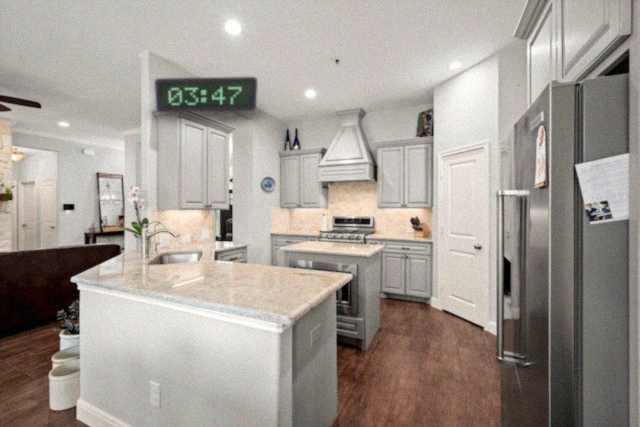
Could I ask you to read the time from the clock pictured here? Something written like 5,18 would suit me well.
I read 3,47
